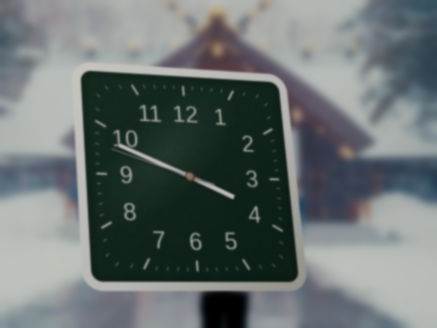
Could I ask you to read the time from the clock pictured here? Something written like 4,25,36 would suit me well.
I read 3,48,48
